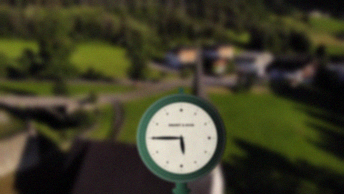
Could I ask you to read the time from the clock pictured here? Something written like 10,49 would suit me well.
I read 5,45
